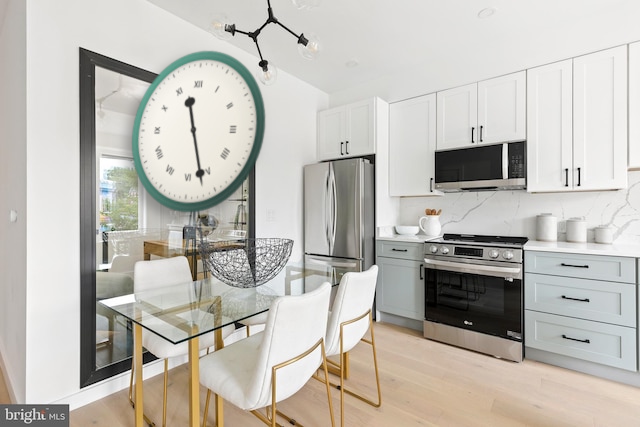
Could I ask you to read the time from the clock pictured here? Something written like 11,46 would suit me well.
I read 11,27
